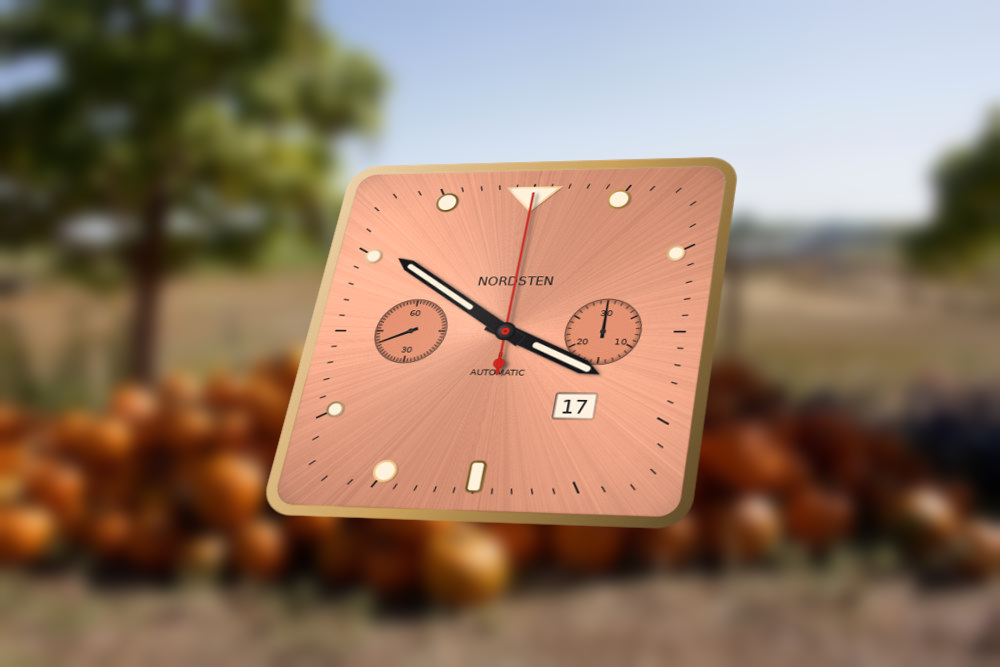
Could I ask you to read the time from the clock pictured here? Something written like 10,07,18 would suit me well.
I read 3,50,41
